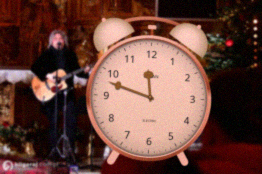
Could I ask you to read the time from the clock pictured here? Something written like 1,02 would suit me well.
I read 11,48
